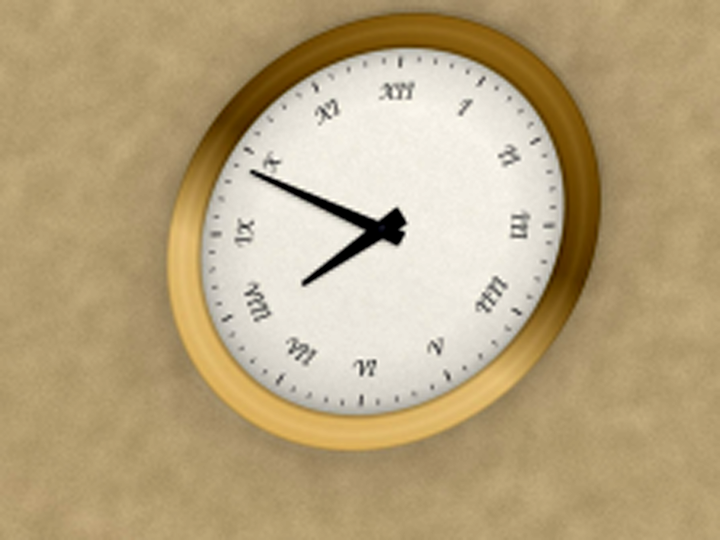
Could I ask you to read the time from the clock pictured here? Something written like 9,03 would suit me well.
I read 7,49
